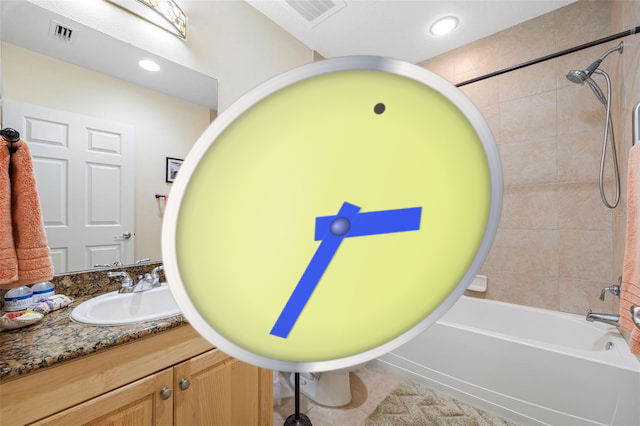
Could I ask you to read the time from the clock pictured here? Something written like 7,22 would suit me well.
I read 2,32
